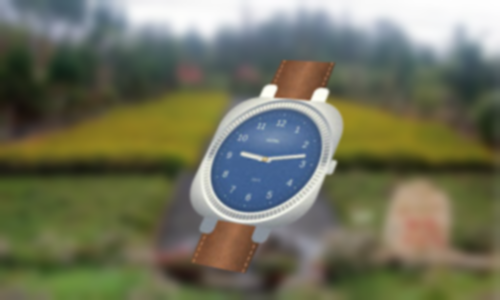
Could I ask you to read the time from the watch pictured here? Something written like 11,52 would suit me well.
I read 9,13
